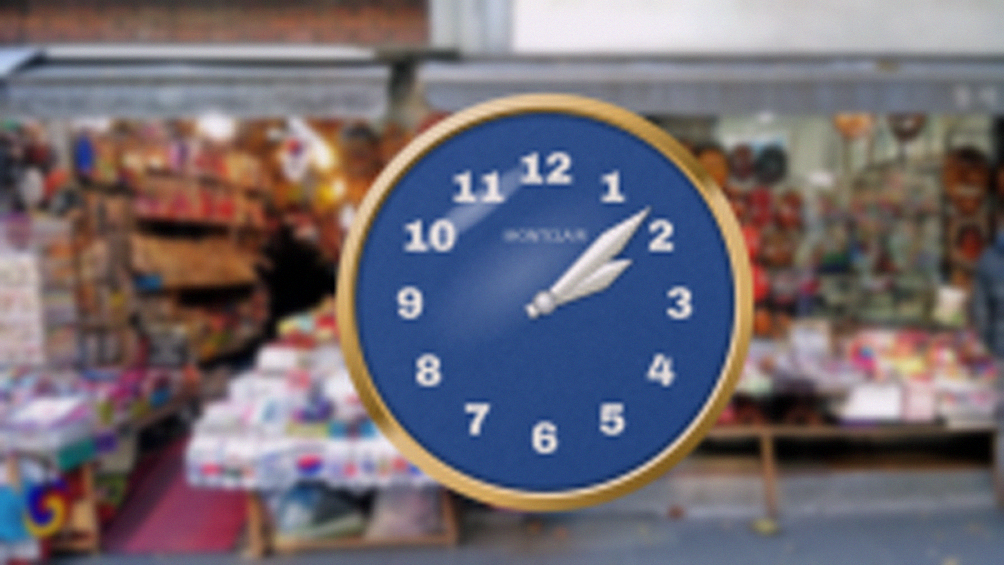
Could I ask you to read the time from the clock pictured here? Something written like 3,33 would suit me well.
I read 2,08
